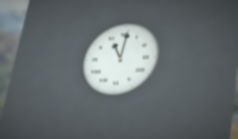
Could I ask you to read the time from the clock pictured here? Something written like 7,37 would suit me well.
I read 11,01
